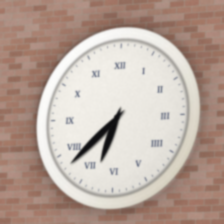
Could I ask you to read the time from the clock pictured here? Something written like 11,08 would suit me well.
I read 6,38
